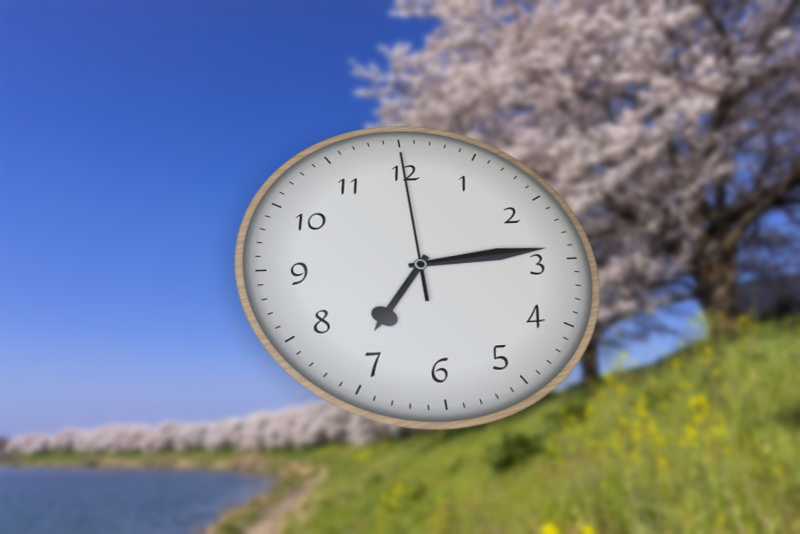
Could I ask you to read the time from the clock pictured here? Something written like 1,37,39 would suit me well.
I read 7,14,00
